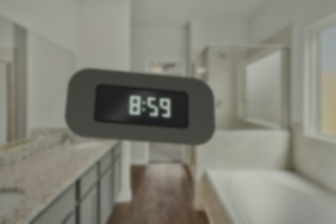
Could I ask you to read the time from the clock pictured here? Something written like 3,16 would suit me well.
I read 8,59
